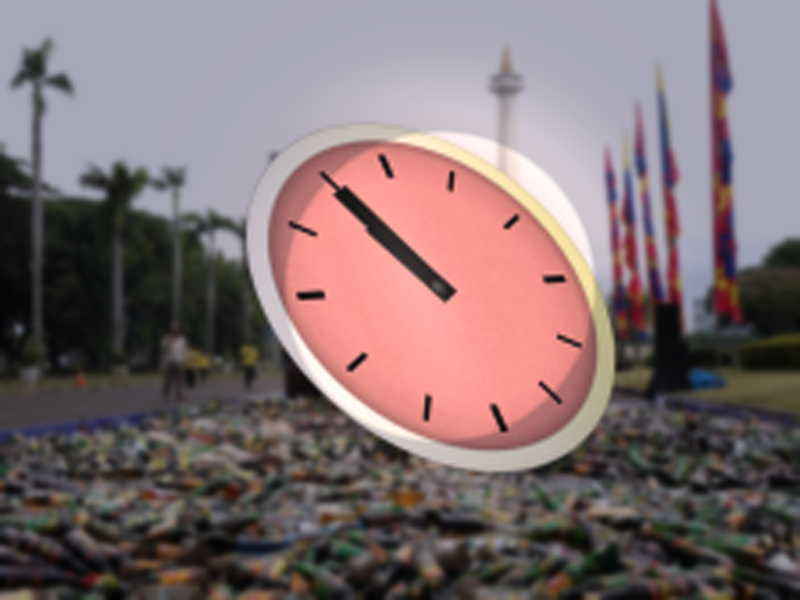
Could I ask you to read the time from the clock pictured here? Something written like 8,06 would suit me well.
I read 10,55
